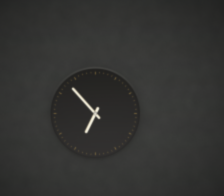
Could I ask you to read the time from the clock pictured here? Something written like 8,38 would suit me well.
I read 6,53
